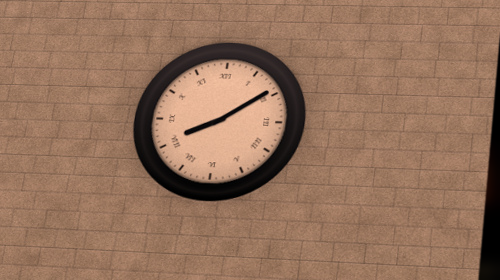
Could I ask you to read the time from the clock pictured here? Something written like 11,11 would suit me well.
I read 8,09
